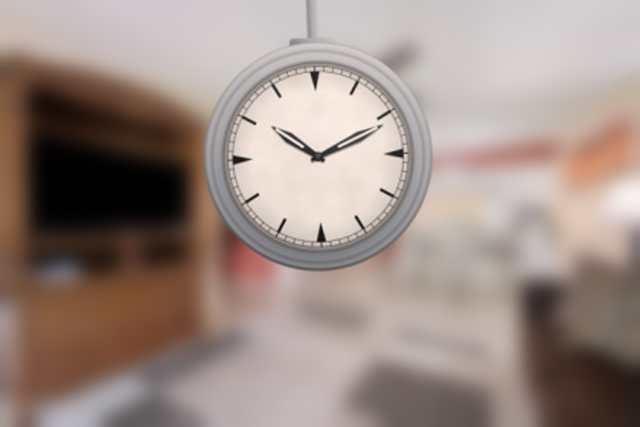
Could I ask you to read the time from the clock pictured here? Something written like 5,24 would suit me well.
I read 10,11
